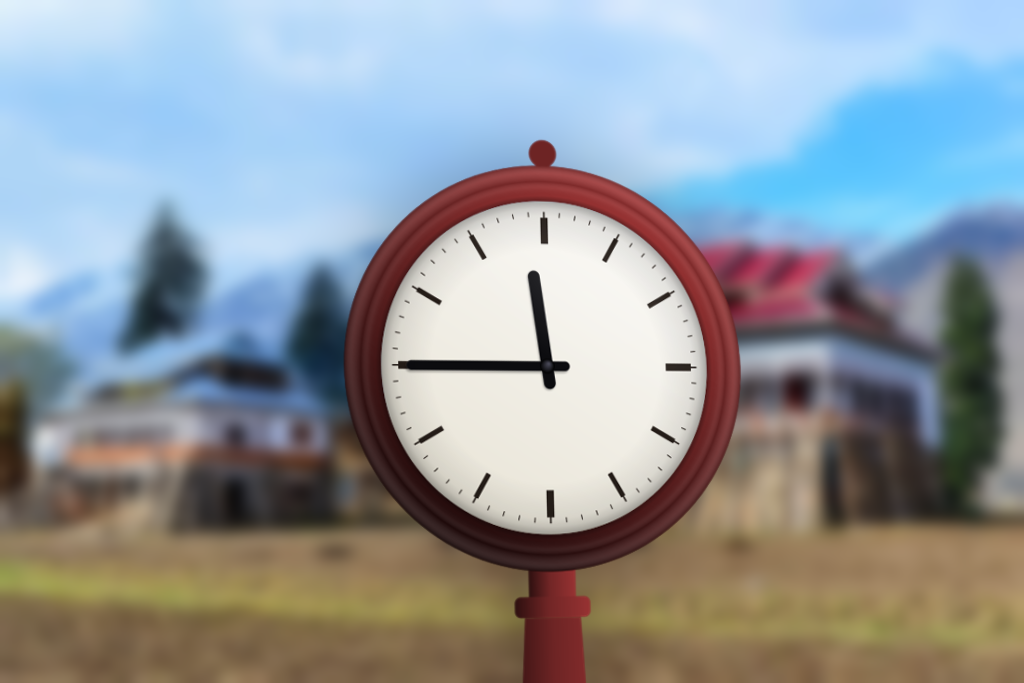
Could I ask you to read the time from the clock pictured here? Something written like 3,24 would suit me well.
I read 11,45
